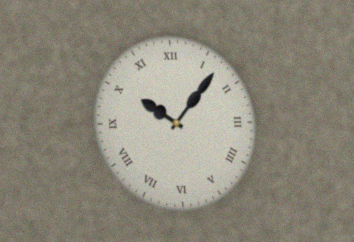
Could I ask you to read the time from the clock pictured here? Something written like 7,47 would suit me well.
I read 10,07
